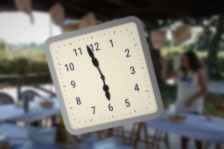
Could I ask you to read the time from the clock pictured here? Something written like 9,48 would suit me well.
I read 5,58
